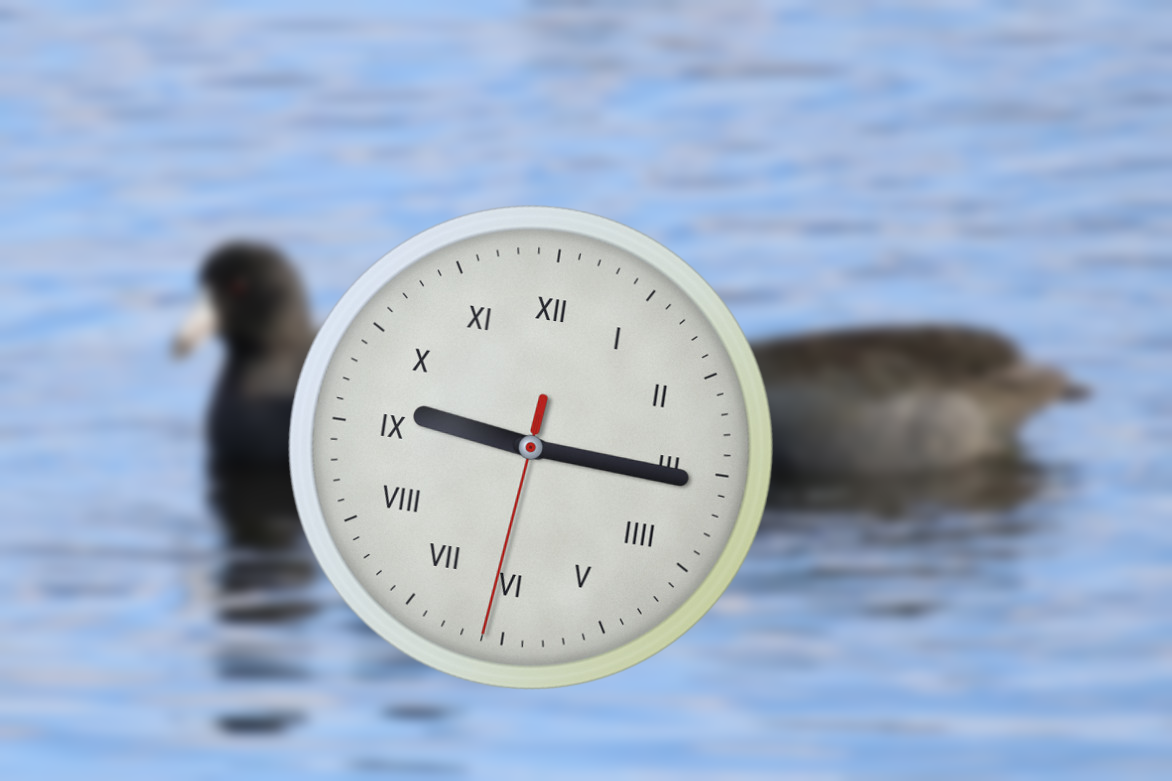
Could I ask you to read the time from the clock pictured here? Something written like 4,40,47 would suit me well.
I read 9,15,31
